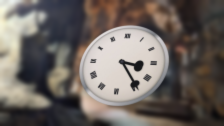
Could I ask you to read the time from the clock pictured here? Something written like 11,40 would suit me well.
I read 3,24
